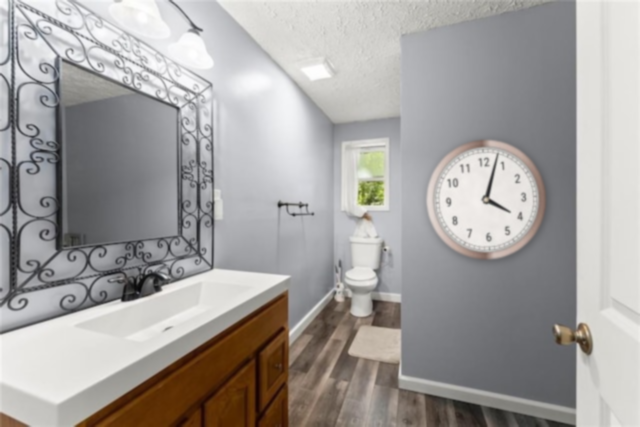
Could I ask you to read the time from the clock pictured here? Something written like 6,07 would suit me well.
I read 4,03
